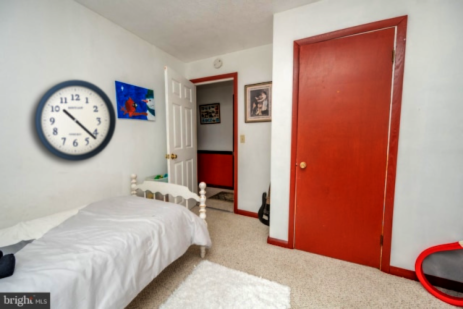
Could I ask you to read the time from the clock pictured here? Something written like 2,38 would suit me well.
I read 10,22
